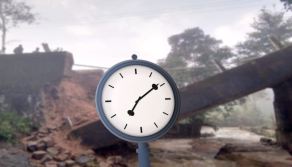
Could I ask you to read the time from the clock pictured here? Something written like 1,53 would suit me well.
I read 7,09
